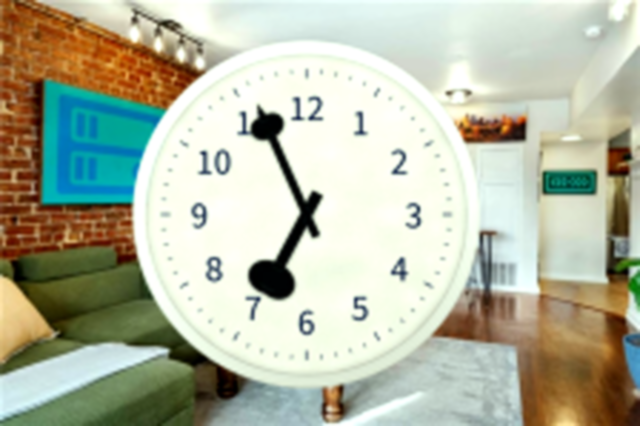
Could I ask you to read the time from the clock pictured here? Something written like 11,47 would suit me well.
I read 6,56
